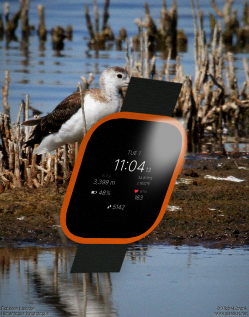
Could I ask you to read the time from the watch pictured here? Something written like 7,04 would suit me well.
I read 11,04
